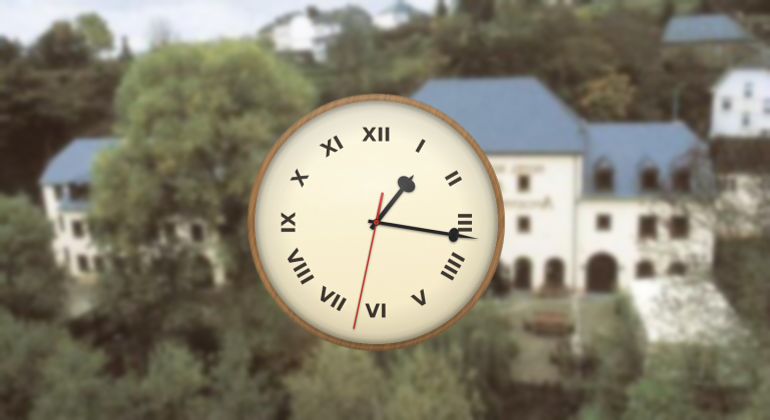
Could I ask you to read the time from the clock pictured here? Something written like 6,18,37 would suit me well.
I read 1,16,32
